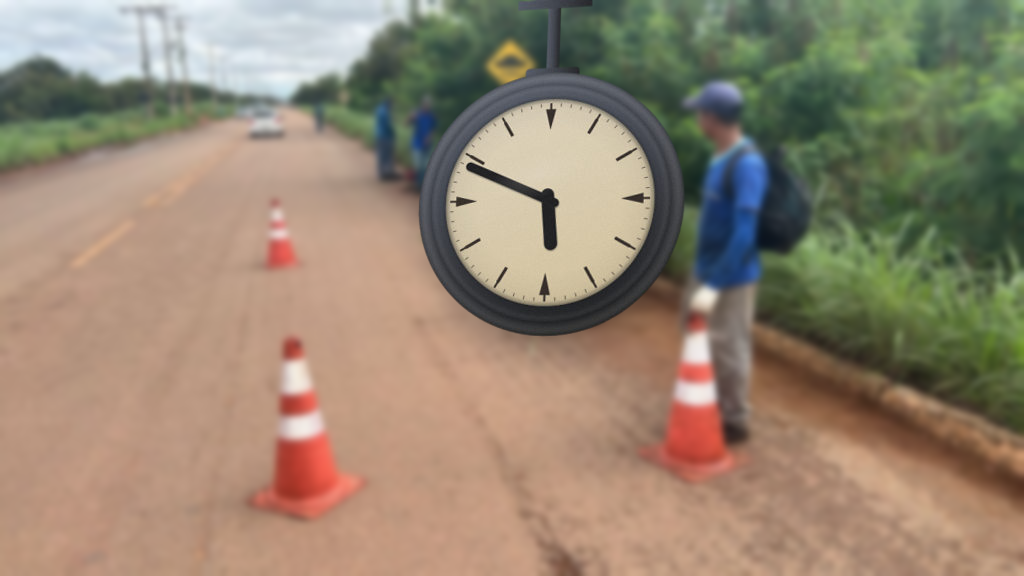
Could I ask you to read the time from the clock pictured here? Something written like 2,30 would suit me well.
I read 5,49
